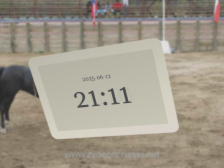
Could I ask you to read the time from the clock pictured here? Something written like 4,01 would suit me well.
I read 21,11
